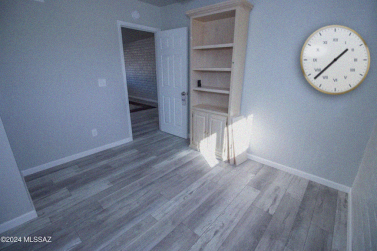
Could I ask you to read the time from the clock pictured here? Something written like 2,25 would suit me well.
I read 1,38
